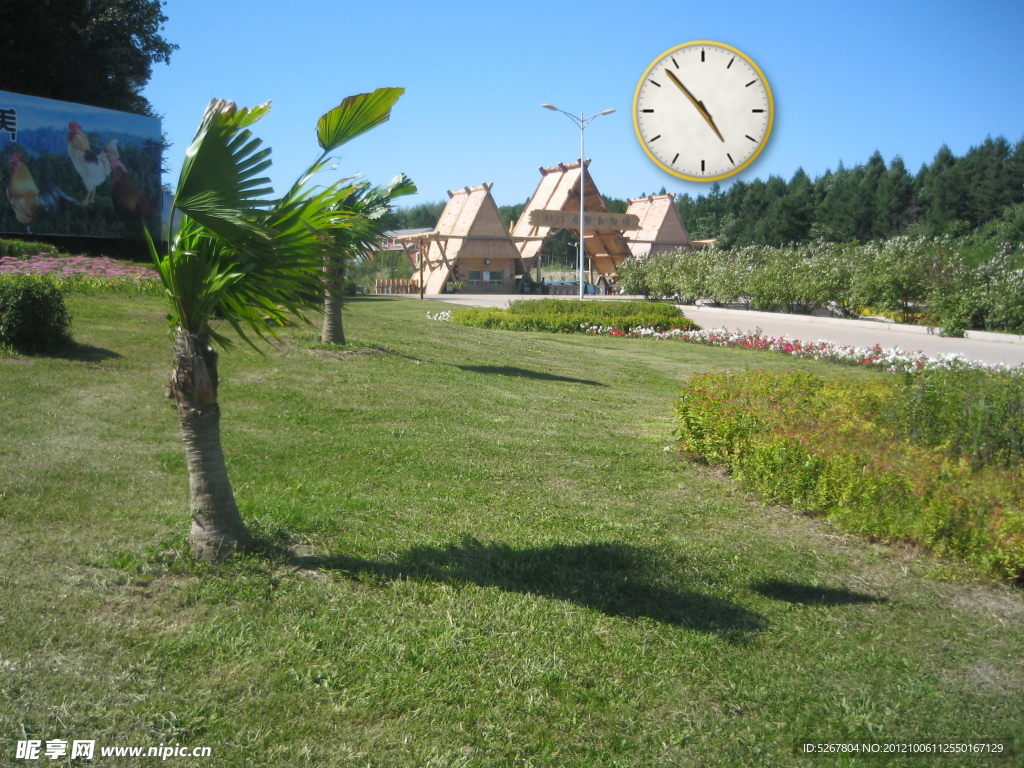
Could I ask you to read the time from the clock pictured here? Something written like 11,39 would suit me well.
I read 4,53
